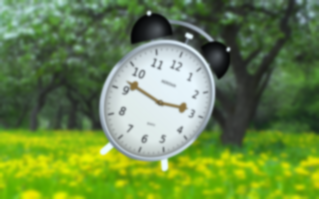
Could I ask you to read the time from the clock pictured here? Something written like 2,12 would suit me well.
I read 2,47
